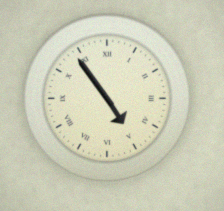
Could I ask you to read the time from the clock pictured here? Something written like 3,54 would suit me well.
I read 4,54
